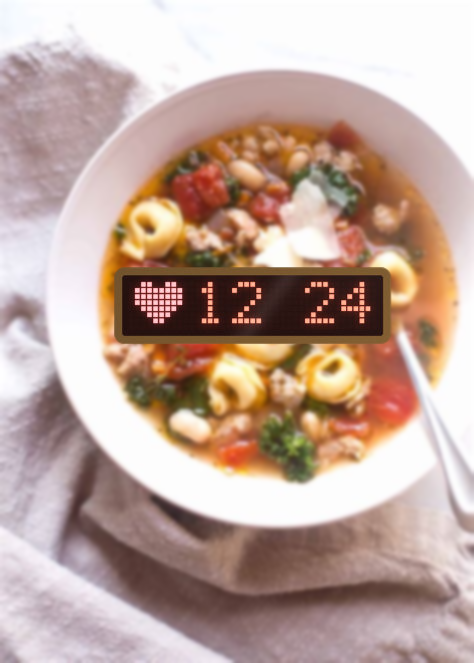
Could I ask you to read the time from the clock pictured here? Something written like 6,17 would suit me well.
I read 12,24
